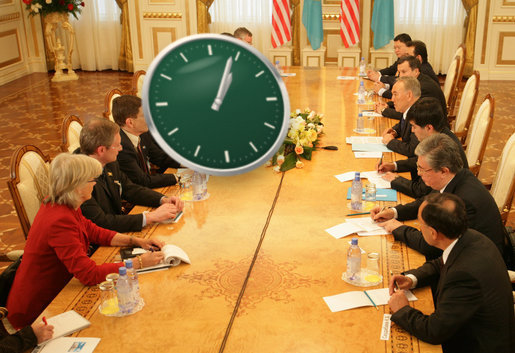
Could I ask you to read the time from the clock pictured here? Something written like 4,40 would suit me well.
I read 1,04
